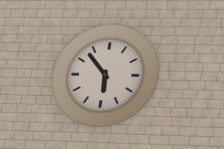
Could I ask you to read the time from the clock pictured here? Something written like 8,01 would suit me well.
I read 5,53
